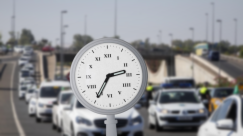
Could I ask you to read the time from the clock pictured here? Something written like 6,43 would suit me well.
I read 2,35
